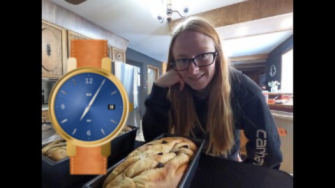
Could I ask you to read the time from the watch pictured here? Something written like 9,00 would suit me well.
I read 7,05
